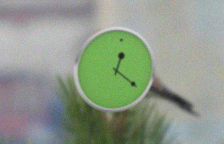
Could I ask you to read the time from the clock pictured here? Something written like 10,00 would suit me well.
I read 12,20
